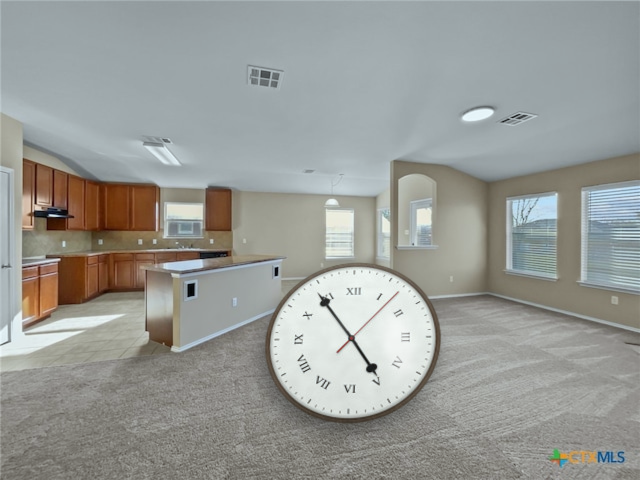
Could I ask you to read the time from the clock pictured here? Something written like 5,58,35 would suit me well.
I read 4,54,07
